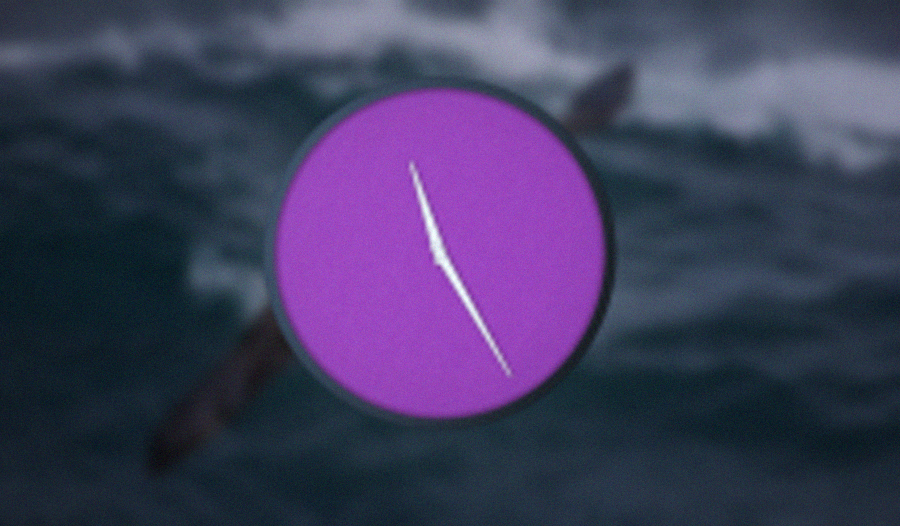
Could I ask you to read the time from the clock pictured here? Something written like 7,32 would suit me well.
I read 11,25
